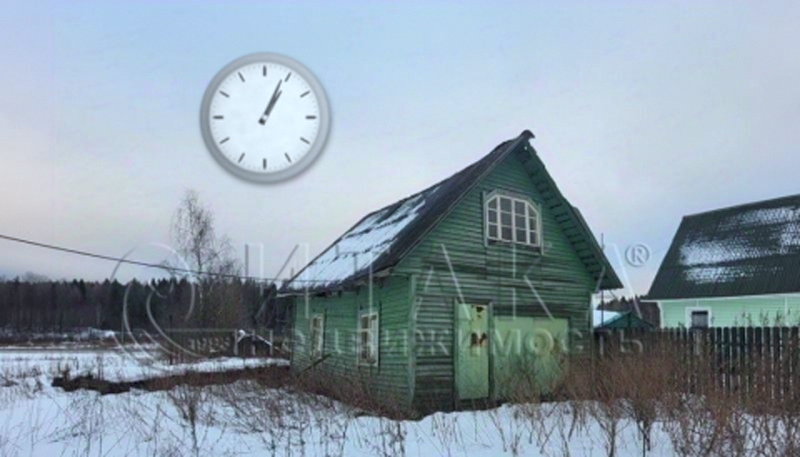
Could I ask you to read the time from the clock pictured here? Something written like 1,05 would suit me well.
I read 1,04
